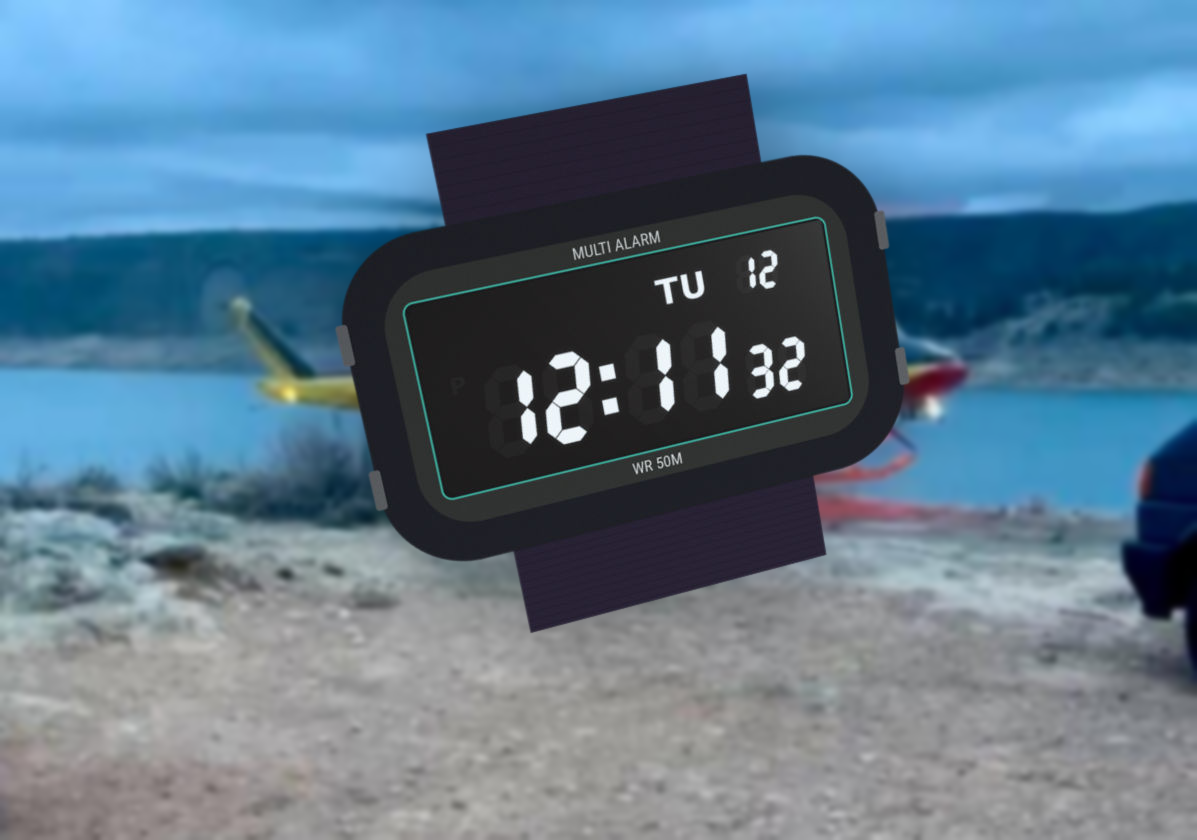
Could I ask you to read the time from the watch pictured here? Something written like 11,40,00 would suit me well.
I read 12,11,32
